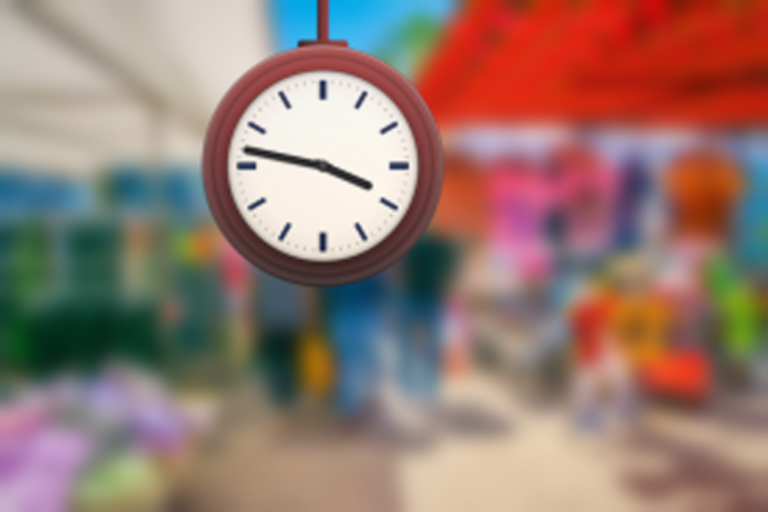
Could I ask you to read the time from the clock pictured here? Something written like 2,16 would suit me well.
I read 3,47
